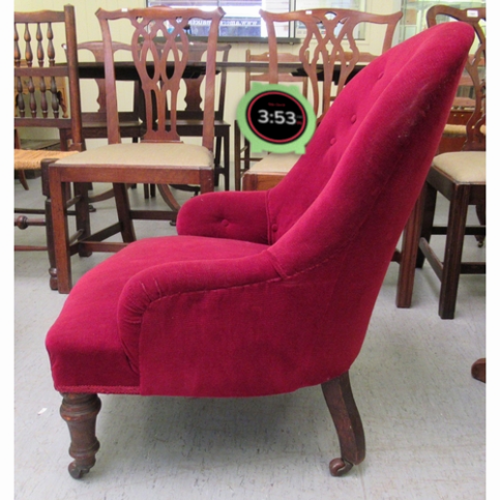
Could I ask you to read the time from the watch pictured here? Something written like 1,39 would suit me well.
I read 3,53
